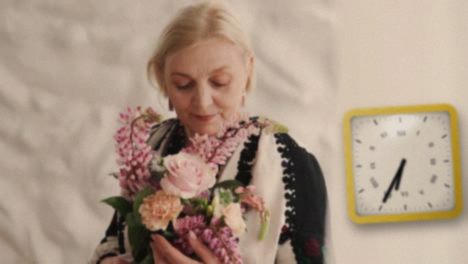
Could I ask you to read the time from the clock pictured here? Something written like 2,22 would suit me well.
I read 6,35
